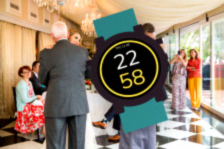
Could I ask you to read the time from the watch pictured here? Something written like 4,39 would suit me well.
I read 22,58
